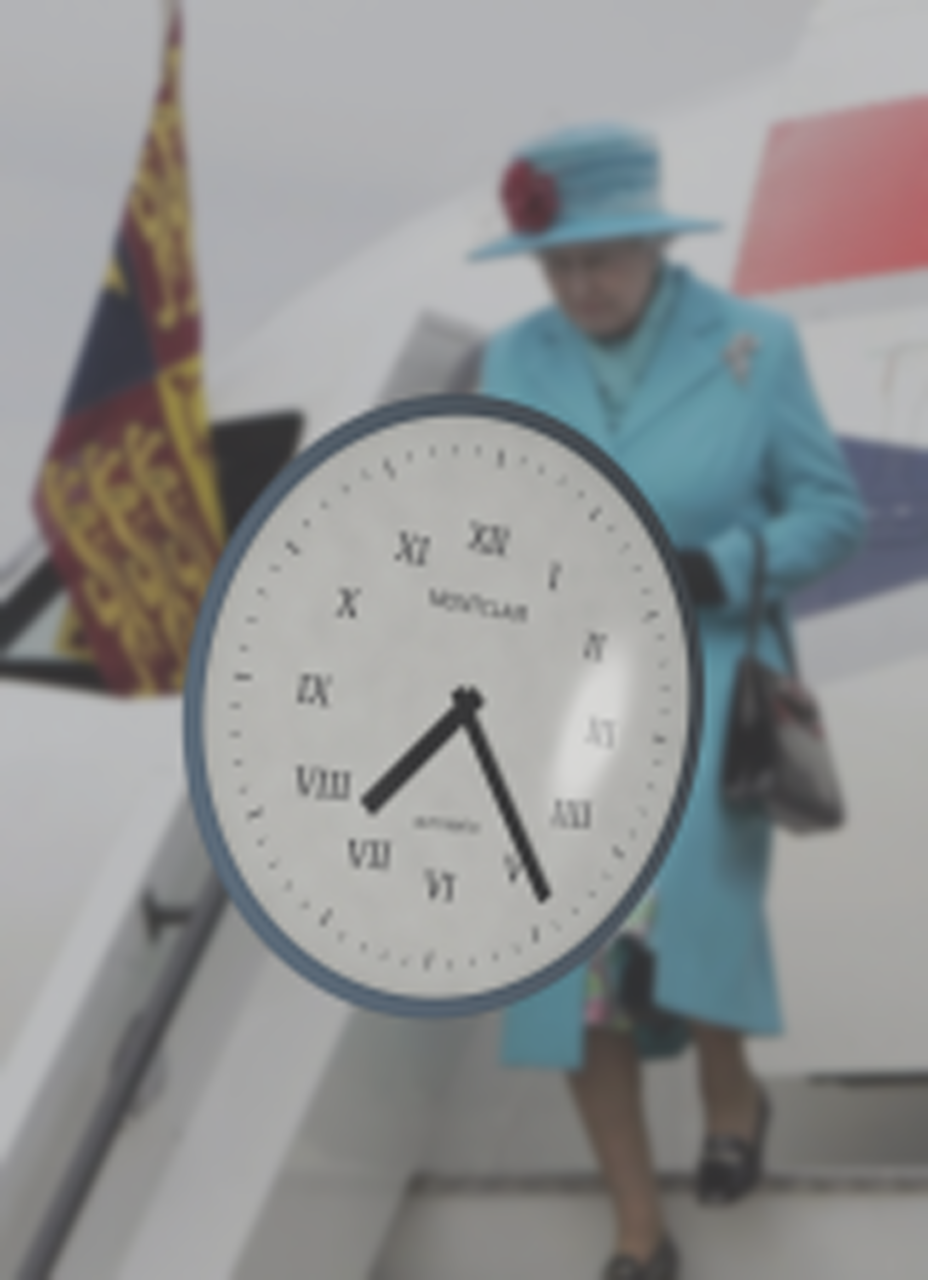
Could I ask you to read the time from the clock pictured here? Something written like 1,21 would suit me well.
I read 7,24
